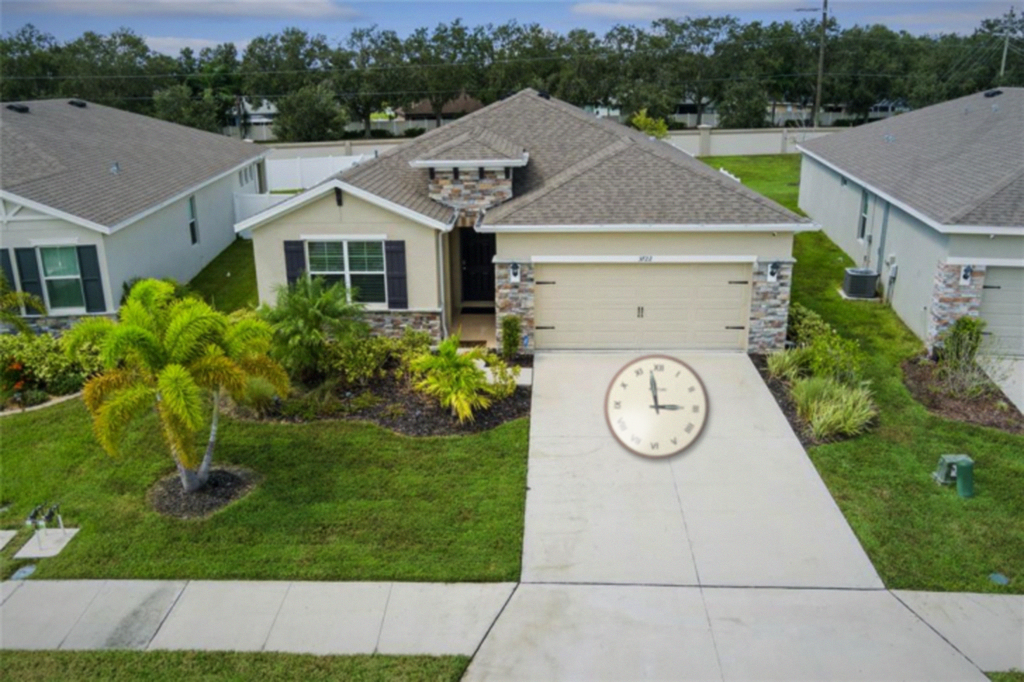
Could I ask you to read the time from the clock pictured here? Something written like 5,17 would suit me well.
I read 2,58
